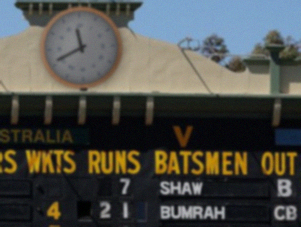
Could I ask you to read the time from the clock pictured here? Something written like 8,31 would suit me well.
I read 11,41
